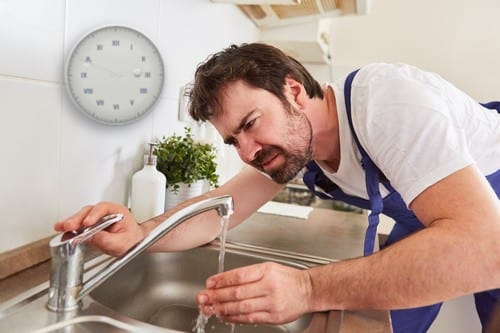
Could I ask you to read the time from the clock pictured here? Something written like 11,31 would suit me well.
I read 2,49
